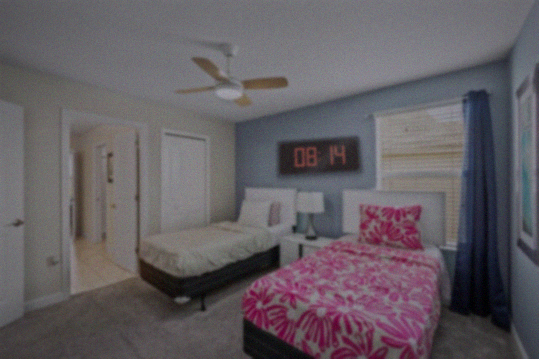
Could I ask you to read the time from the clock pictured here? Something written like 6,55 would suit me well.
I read 8,14
